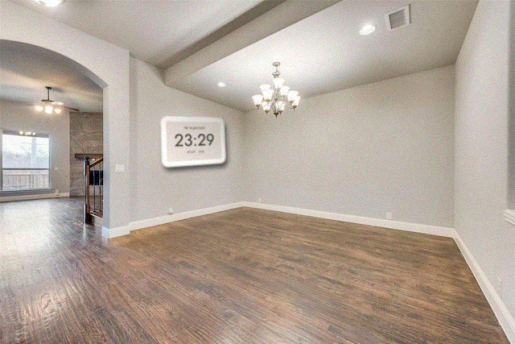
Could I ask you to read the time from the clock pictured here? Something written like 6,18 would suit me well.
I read 23,29
